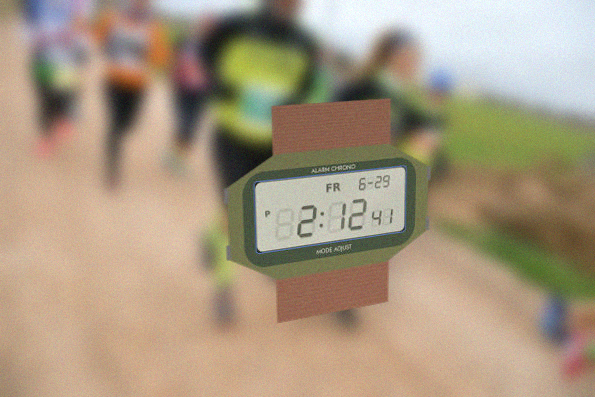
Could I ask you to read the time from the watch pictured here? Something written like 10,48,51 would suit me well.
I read 2,12,41
